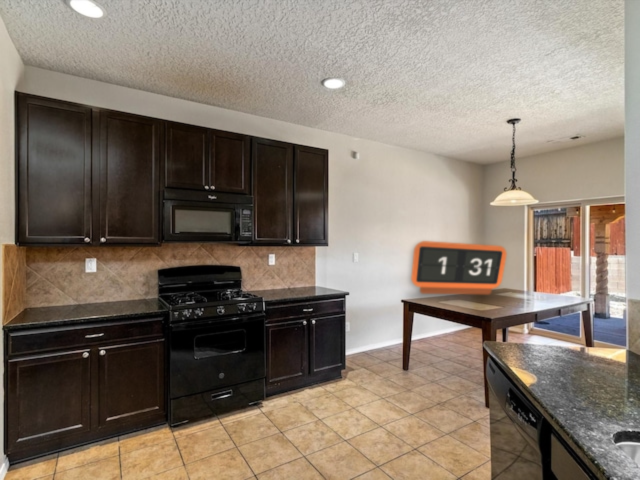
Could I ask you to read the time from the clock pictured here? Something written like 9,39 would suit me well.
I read 1,31
